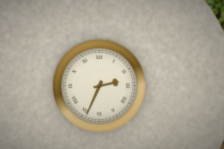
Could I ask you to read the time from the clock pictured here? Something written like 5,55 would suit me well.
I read 2,34
